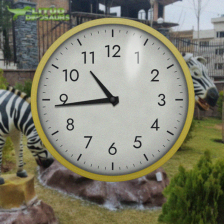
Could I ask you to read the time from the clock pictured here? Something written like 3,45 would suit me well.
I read 10,44
